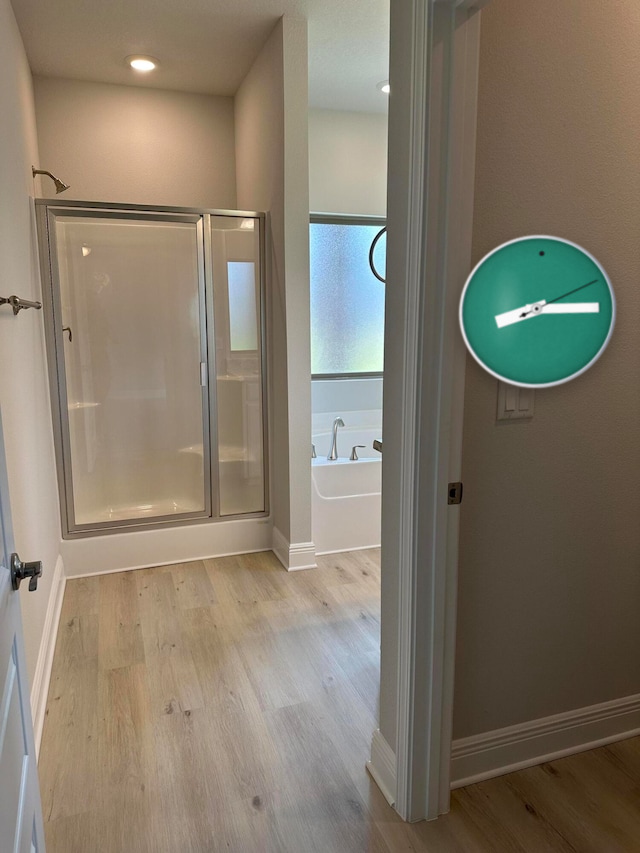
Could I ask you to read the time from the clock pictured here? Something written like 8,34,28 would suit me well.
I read 8,14,10
